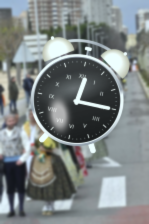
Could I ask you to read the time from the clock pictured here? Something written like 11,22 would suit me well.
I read 12,15
